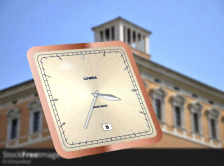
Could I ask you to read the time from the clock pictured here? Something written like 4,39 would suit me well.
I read 3,36
